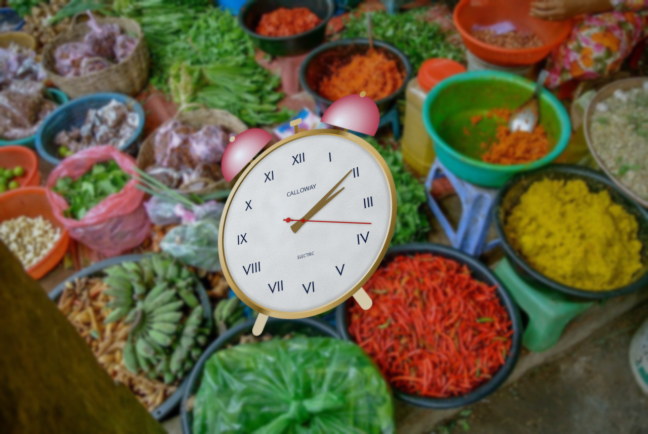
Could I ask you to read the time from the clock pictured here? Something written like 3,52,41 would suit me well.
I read 2,09,18
